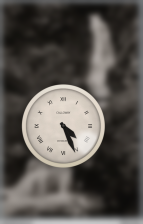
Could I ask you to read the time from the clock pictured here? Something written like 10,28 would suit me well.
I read 4,26
